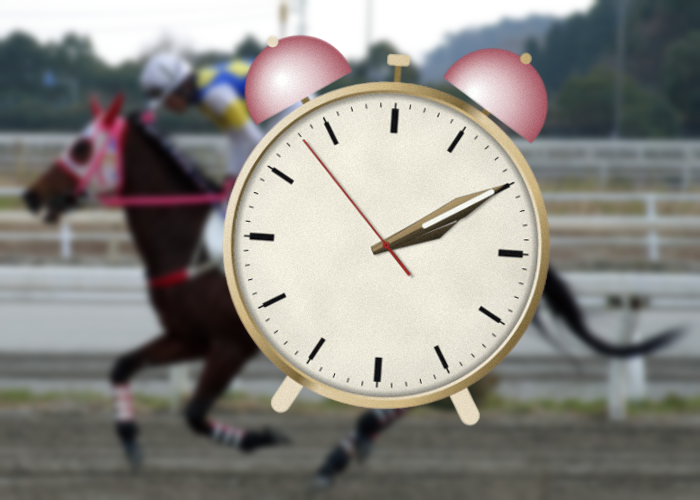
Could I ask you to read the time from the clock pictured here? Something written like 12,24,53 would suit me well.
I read 2,09,53
